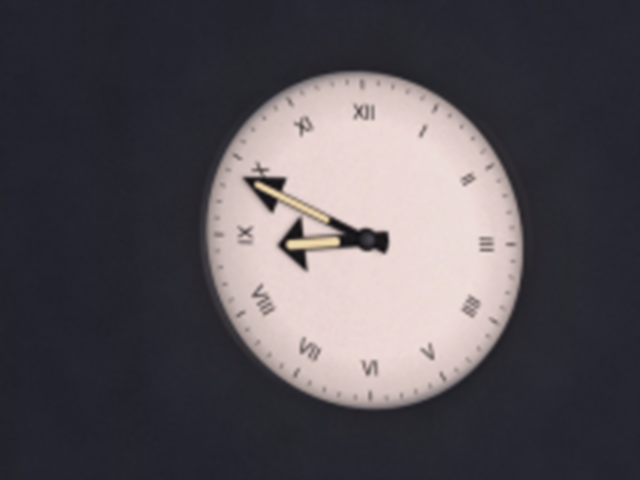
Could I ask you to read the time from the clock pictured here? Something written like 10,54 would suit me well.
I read 8,49
